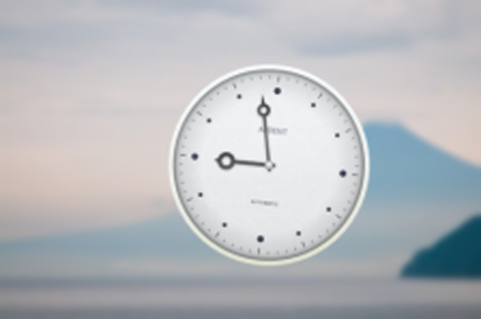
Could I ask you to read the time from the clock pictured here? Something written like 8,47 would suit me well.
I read 8,58
